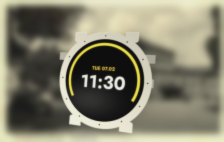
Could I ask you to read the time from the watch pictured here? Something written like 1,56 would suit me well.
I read 11,30
